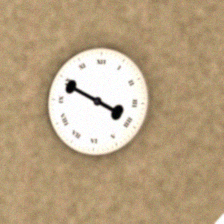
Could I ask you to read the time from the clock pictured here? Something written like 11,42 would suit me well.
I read 3,49
